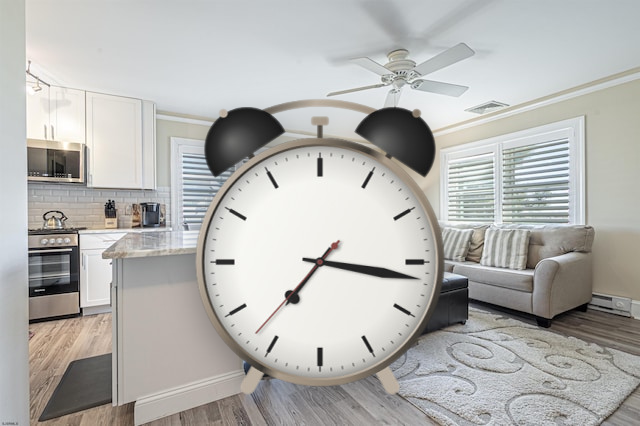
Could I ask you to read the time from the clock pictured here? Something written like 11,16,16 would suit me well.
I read 7,16,37
